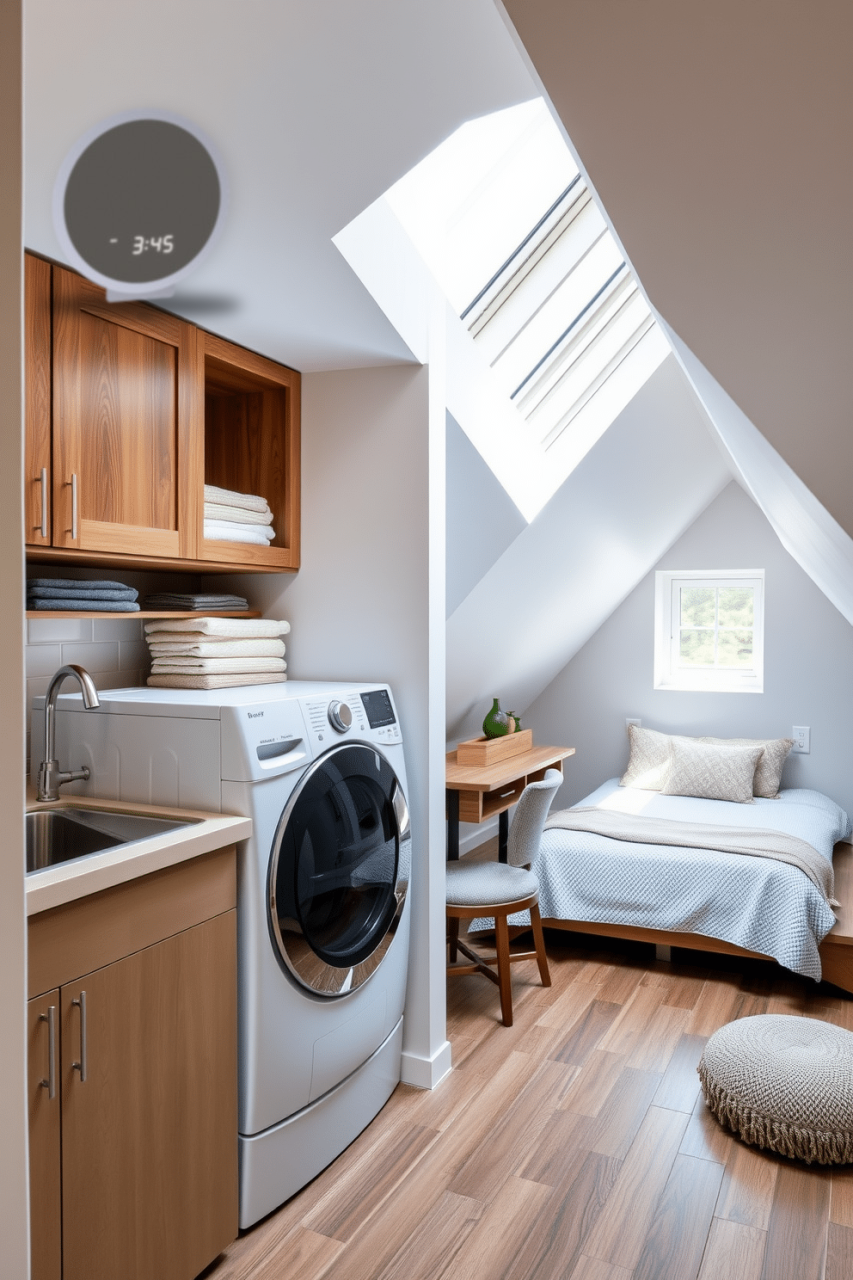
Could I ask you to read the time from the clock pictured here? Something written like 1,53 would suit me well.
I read 3,45
